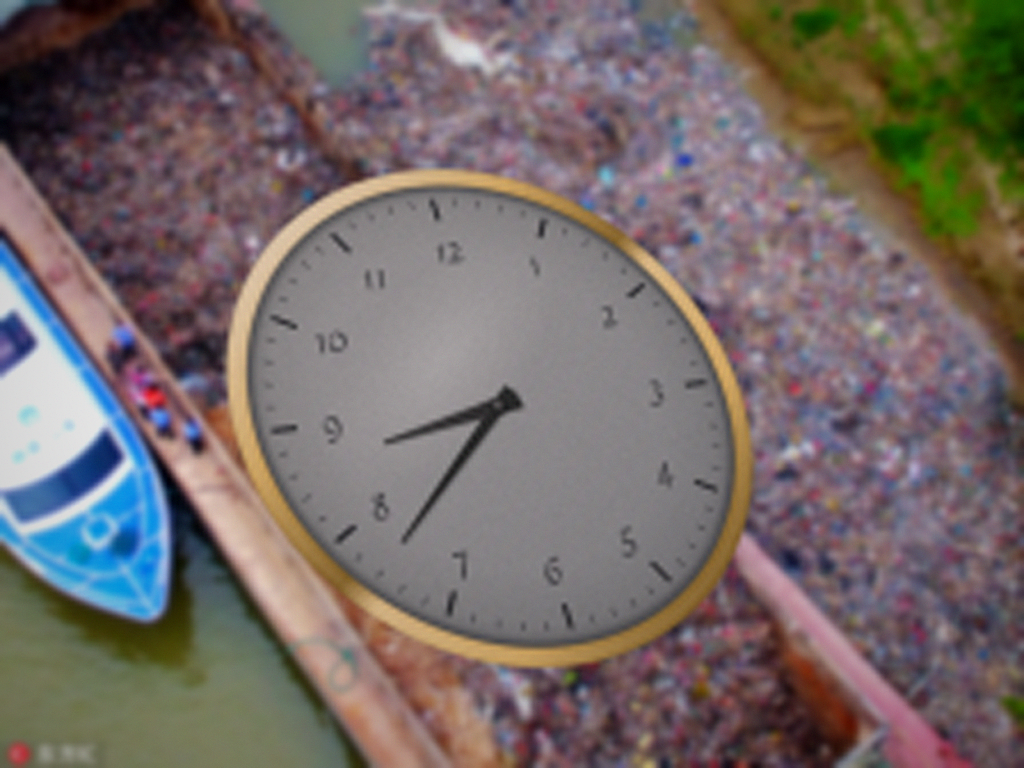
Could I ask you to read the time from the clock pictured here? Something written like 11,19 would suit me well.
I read 8,38
